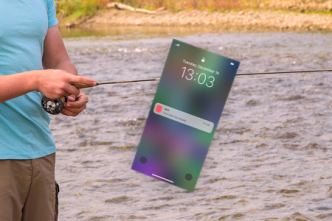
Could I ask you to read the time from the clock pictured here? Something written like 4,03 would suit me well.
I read 13,03
